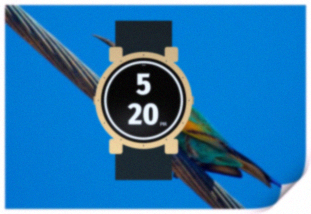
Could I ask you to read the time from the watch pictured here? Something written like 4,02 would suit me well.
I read 5,20
